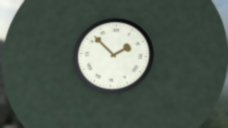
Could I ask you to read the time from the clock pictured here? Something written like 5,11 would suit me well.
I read 1,52
